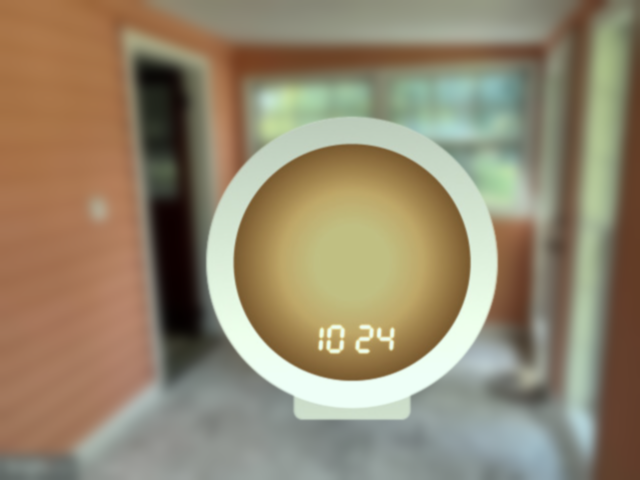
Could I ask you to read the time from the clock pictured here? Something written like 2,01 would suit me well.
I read 10,24
